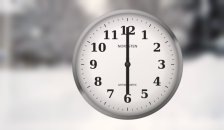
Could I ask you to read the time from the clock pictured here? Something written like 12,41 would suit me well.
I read 6,00
